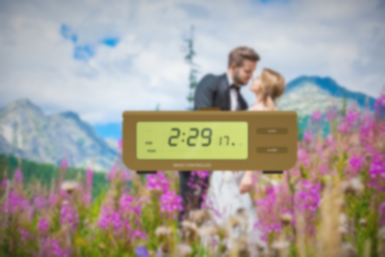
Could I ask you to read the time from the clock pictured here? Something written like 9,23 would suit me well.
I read 2,29
